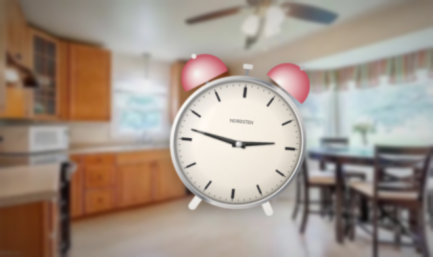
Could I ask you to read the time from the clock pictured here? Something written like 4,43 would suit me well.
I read 2,47
